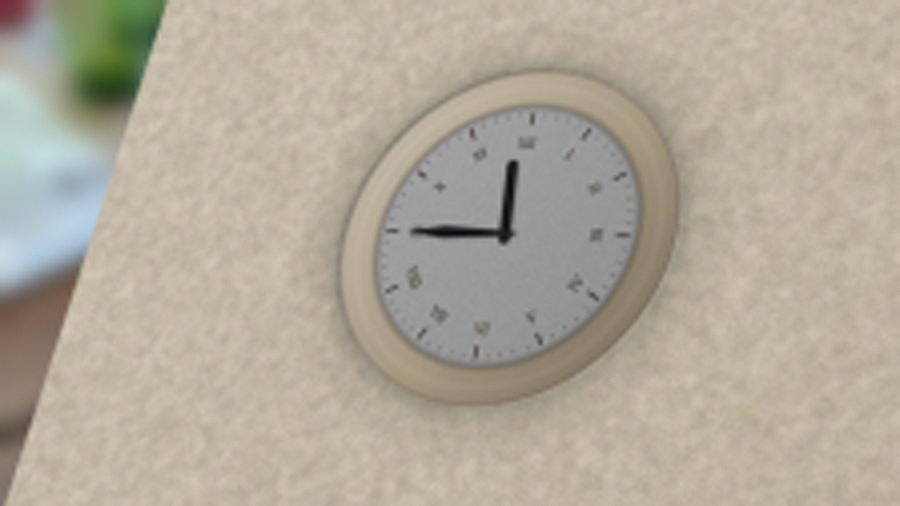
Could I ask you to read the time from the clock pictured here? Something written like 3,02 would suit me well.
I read 11,45
